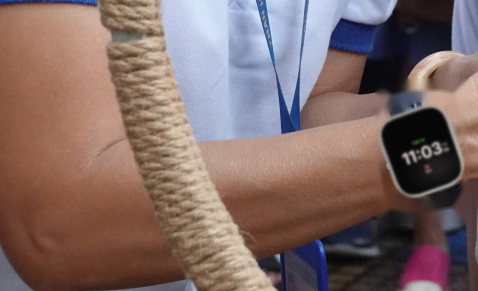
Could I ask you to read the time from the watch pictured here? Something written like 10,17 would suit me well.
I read 11,03
